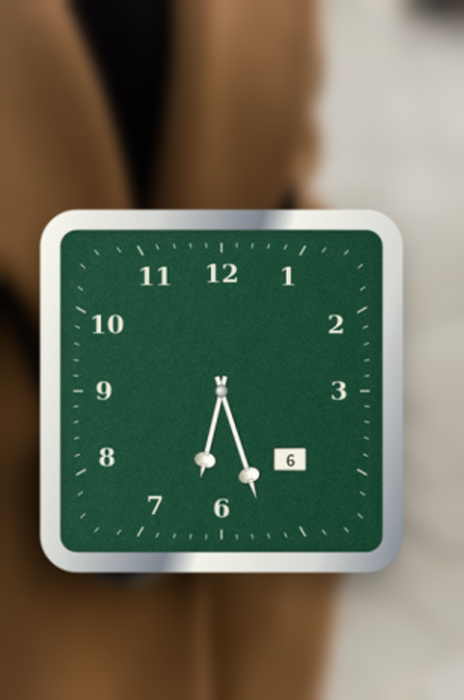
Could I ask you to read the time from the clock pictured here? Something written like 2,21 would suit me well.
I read 6,27
